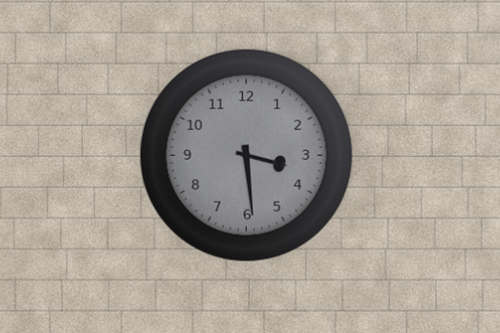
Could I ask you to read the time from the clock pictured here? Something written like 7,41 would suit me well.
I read 3,29
